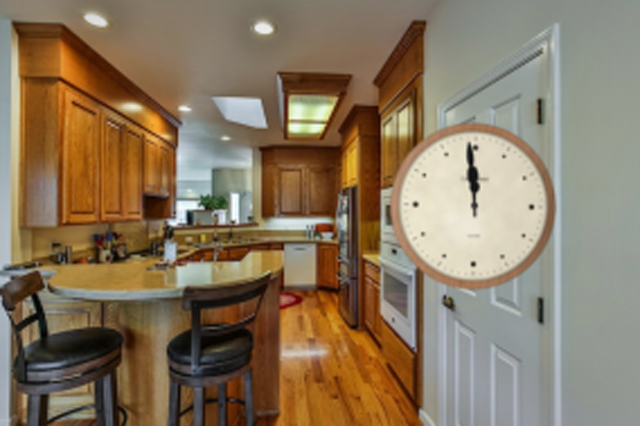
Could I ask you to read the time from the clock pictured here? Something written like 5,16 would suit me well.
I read 11,59
